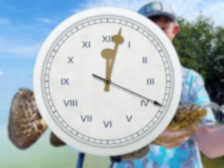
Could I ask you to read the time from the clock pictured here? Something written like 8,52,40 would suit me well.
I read 12,02,19
